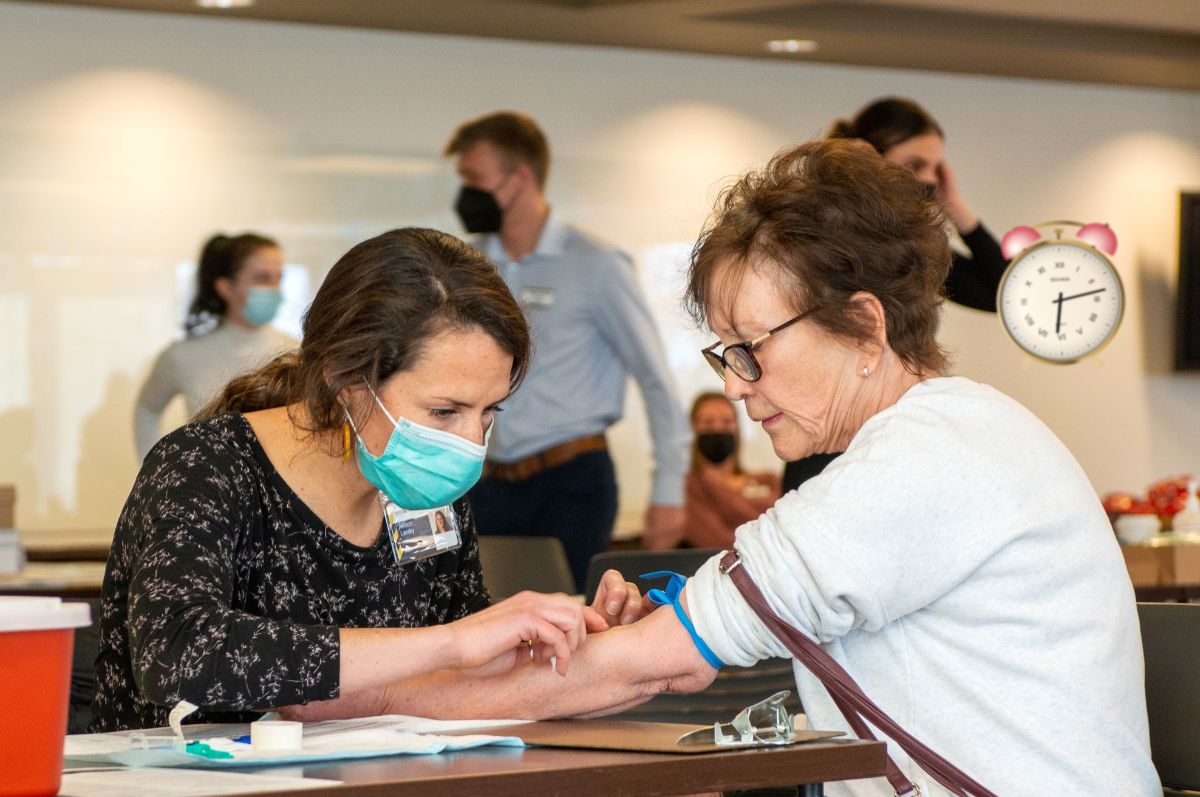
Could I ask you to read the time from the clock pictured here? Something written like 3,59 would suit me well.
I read 6,13
